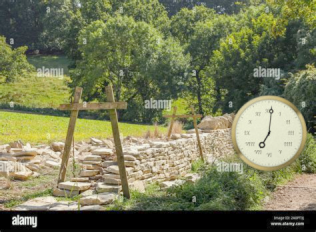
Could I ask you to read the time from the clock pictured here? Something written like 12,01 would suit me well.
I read 7,01
